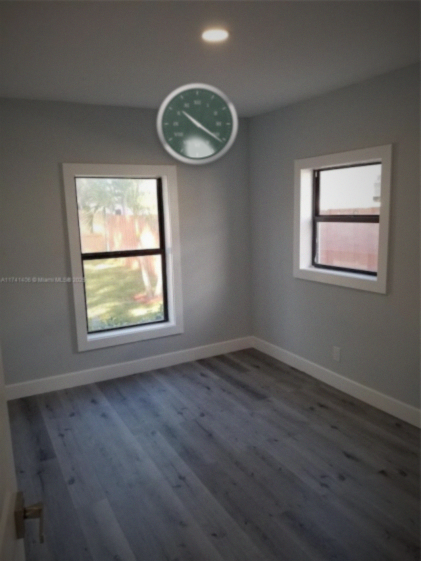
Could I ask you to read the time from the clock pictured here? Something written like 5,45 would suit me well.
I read 10,21
